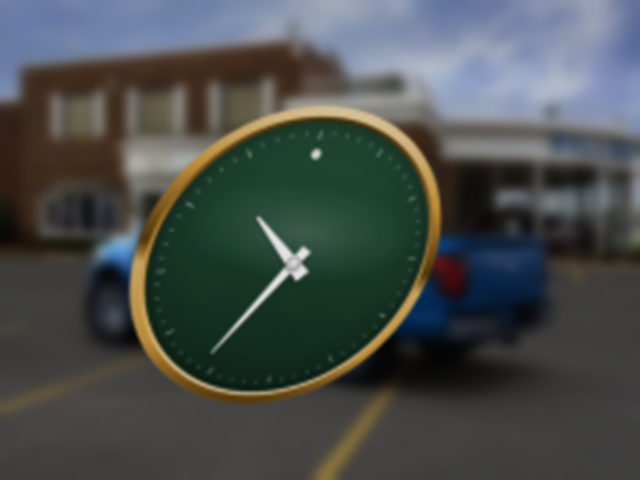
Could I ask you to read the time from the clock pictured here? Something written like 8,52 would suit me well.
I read 10,36
